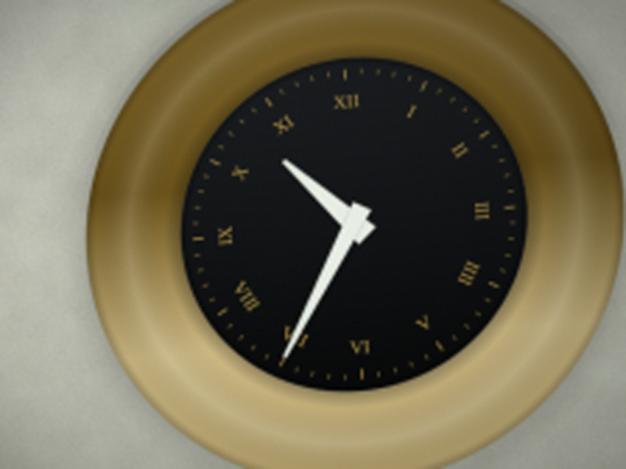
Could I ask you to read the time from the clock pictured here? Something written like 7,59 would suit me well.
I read 10,35
